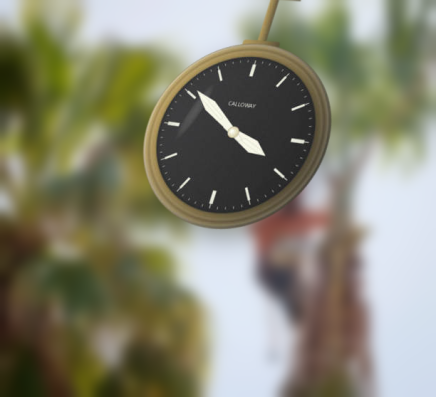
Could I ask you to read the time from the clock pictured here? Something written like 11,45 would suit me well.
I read 3,51
